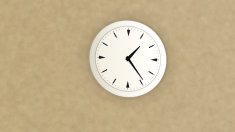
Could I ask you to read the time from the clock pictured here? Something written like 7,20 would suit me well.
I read 1,24
